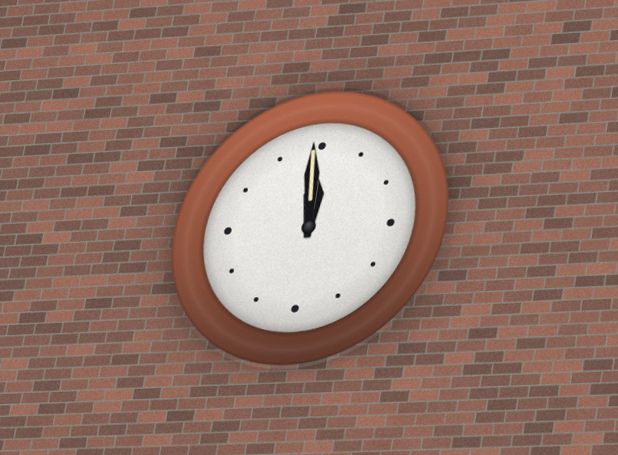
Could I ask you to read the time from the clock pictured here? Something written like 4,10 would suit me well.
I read 11,59
